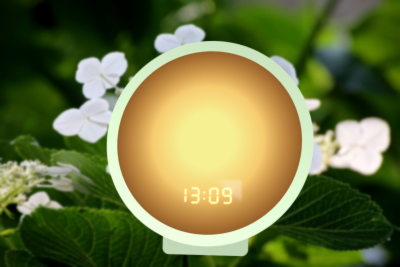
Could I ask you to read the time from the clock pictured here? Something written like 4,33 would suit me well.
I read 13,09
